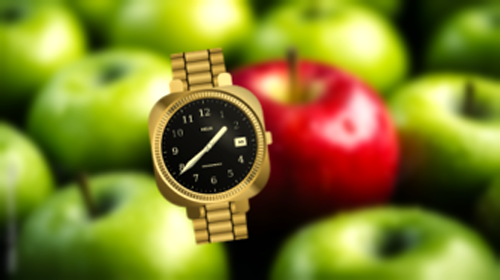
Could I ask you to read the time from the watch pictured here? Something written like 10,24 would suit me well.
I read 1,39
